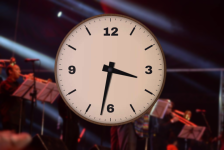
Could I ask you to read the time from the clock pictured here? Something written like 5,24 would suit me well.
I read 3,32
